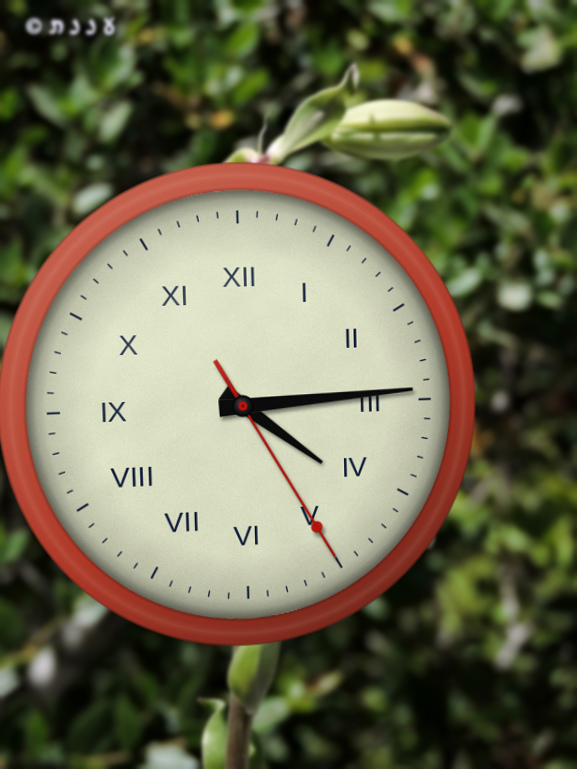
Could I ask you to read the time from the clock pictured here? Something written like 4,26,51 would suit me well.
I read 4,14,25
